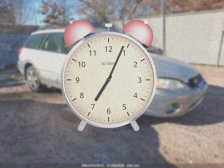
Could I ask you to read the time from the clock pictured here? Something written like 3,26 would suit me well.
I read 7,04
